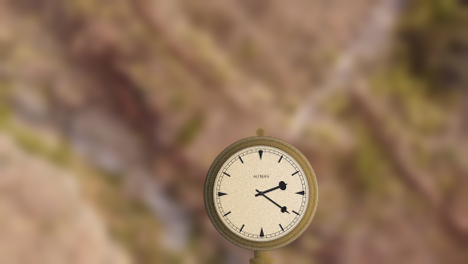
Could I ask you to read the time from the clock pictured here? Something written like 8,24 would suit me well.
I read 2,21
